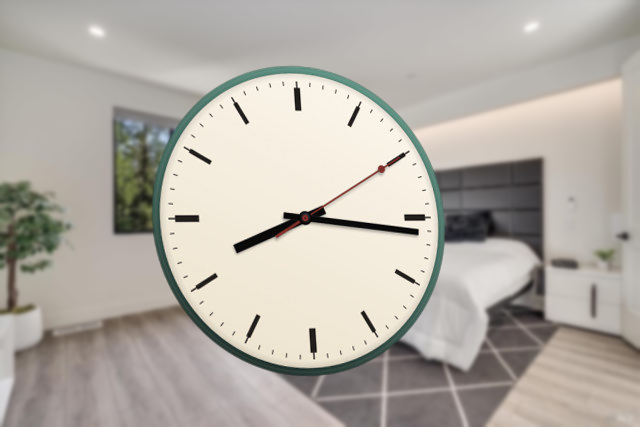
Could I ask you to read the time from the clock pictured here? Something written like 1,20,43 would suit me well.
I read 8,16,10
